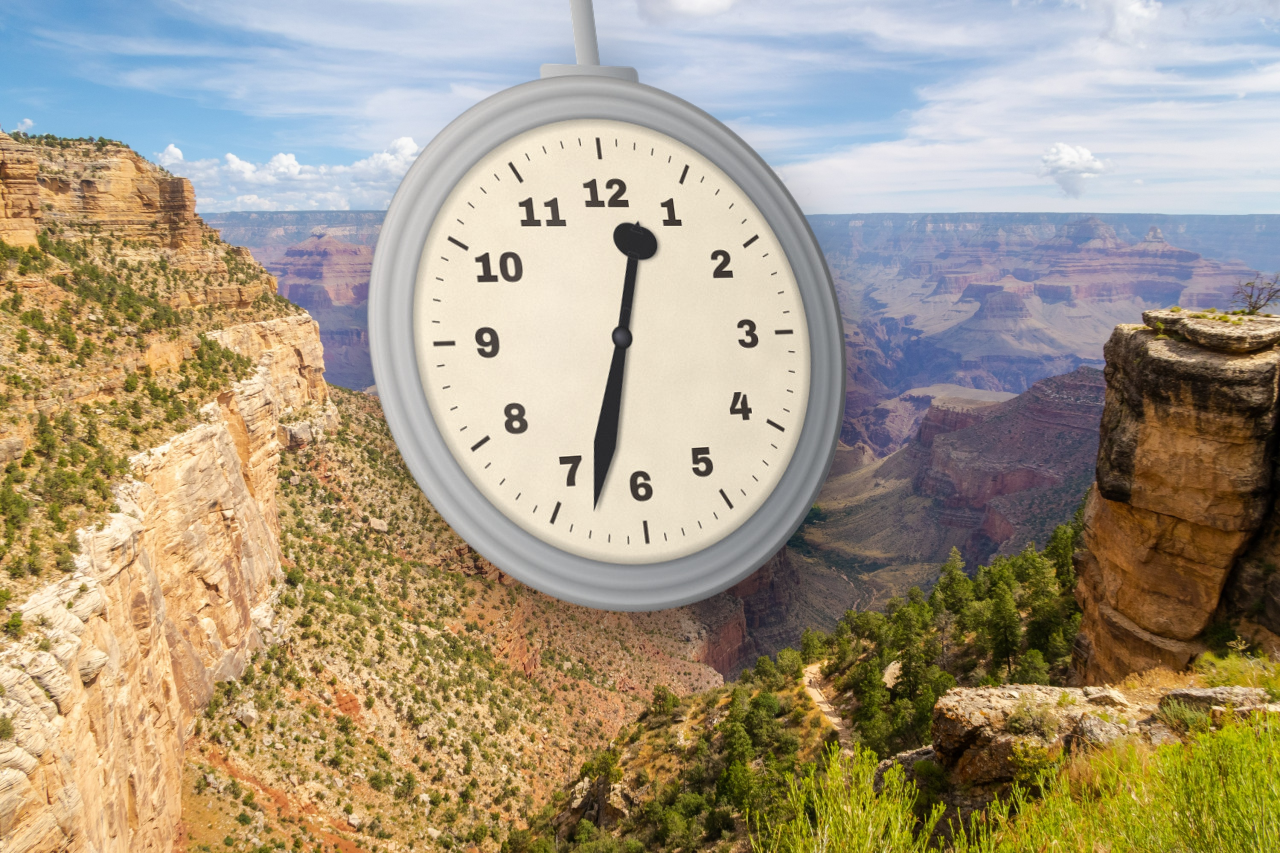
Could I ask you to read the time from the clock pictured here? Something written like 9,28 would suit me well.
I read 12,33
